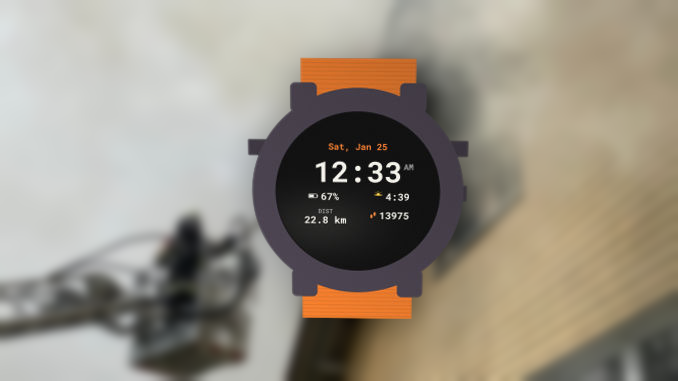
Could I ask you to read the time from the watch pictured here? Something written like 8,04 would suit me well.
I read 12,33
